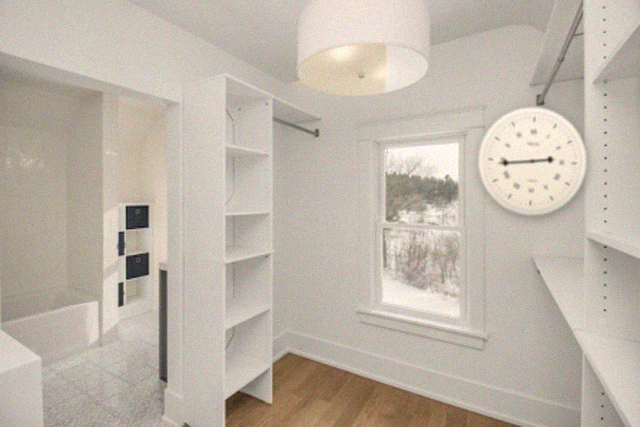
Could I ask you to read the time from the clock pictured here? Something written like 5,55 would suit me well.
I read 2,44
